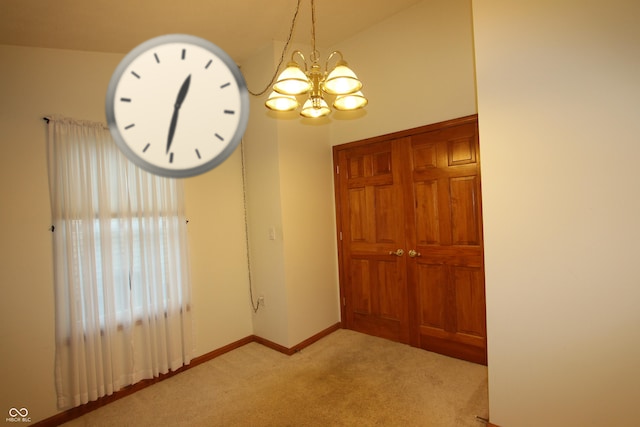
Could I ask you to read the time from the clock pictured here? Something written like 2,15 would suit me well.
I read 12,31
